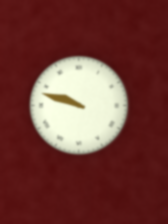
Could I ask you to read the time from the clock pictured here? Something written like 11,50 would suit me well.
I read 9,48
